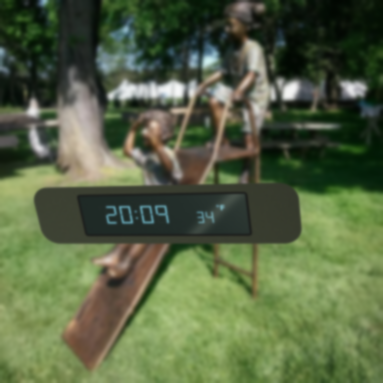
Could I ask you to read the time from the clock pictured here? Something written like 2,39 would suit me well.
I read 20,09
